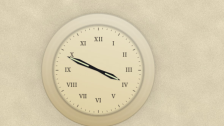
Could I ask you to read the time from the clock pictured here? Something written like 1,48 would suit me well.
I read 3,49
